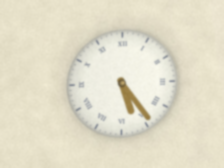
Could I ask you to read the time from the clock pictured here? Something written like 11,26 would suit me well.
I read 5,24
